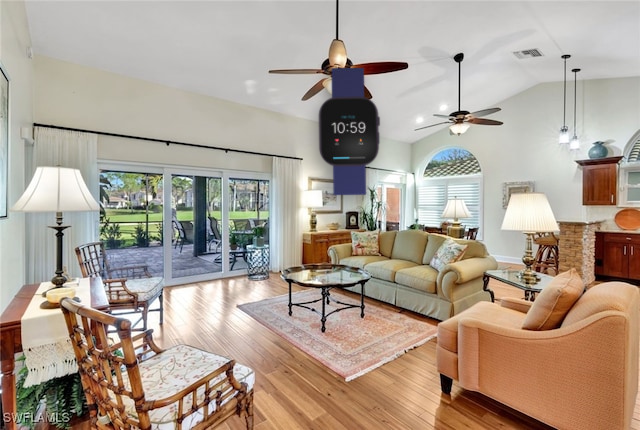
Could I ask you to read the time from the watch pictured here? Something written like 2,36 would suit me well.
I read 10,59
